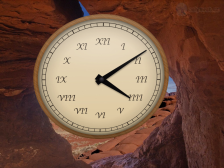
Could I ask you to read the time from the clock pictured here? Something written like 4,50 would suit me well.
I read 4,09
